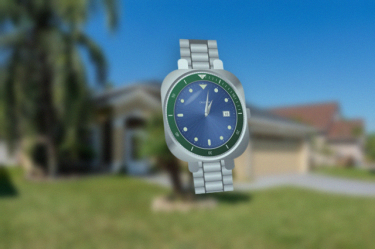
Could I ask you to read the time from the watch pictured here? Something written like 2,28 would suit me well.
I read 1,02
